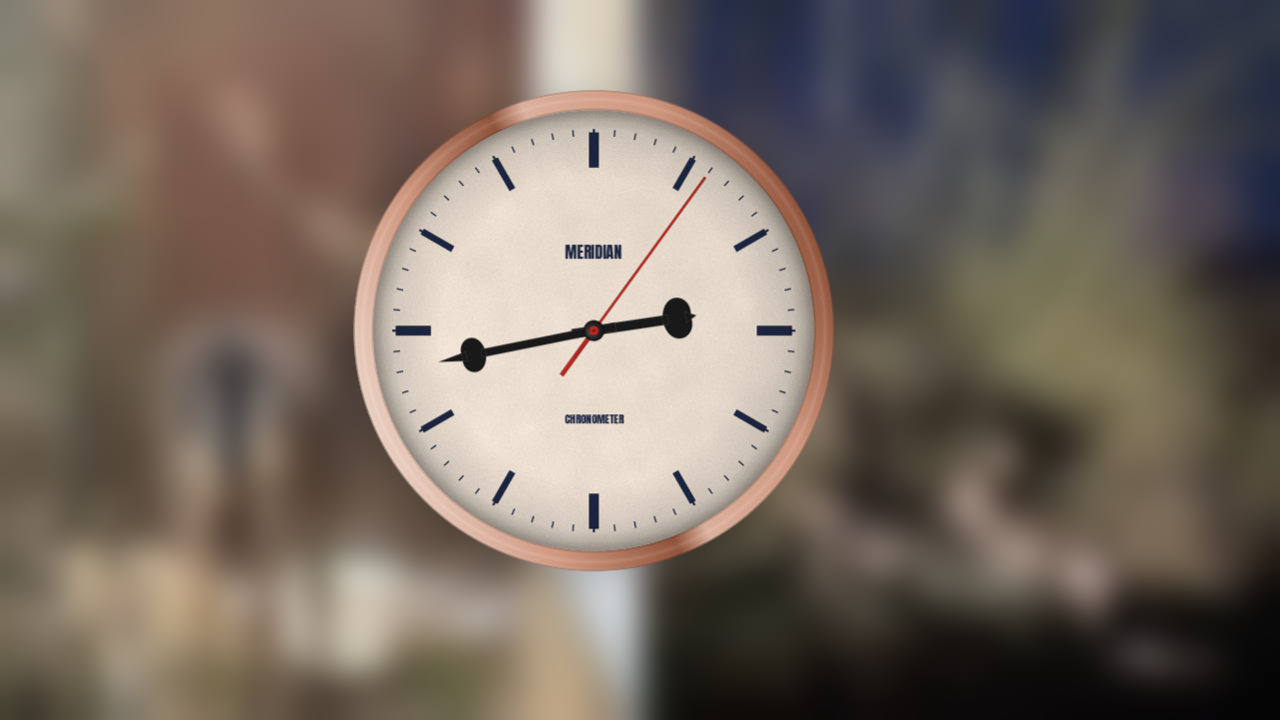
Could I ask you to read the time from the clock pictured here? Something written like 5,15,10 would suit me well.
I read 2,43,06
